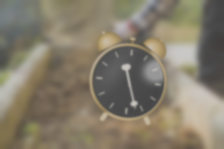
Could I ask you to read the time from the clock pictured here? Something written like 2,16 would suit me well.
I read 11,27
